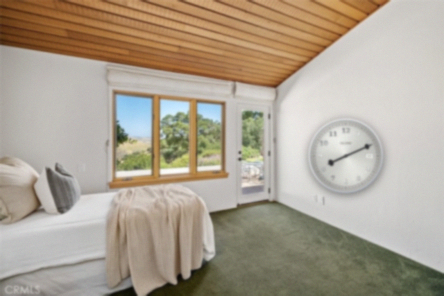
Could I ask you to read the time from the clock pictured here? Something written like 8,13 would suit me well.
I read 8,11
